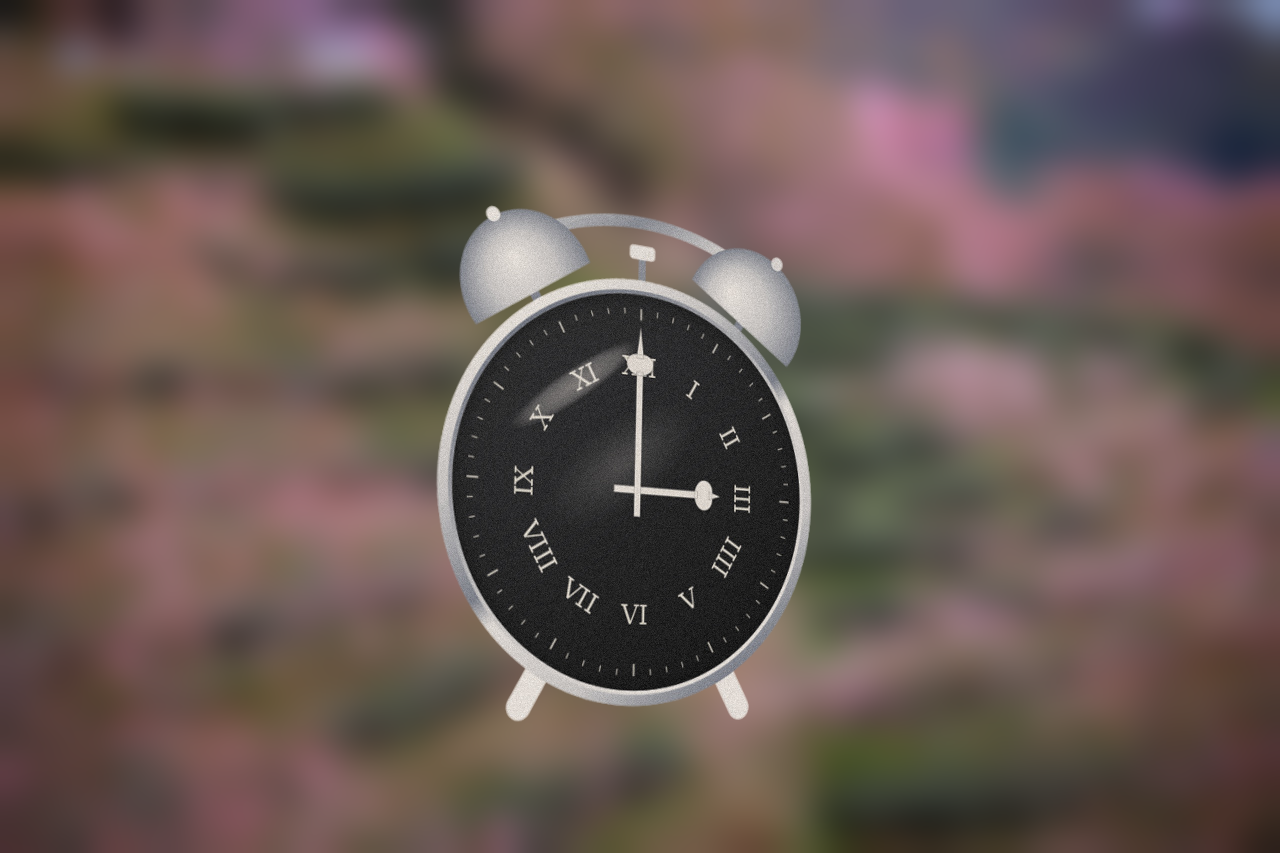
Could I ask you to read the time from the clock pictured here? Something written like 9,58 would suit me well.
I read 3,00
